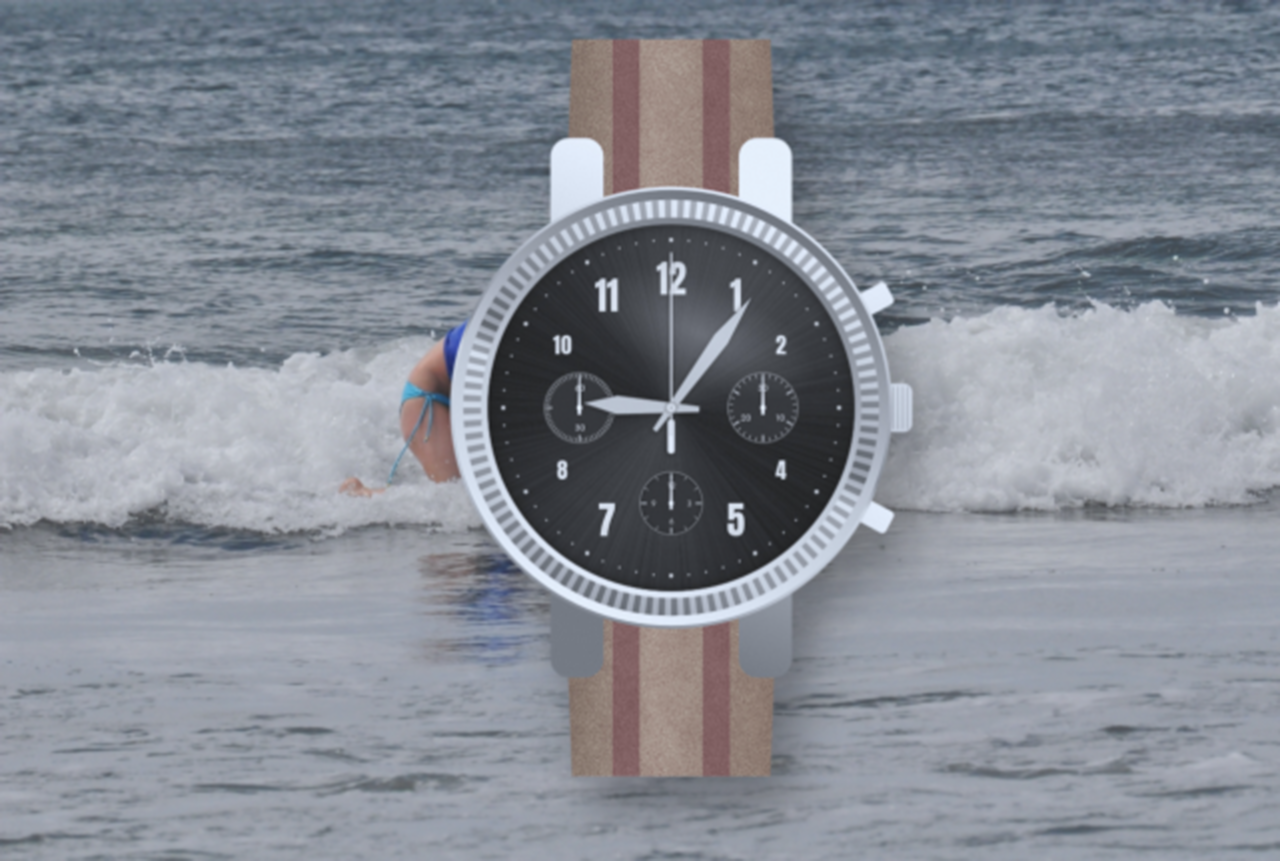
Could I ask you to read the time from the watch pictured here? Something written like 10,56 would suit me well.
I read 9,06
